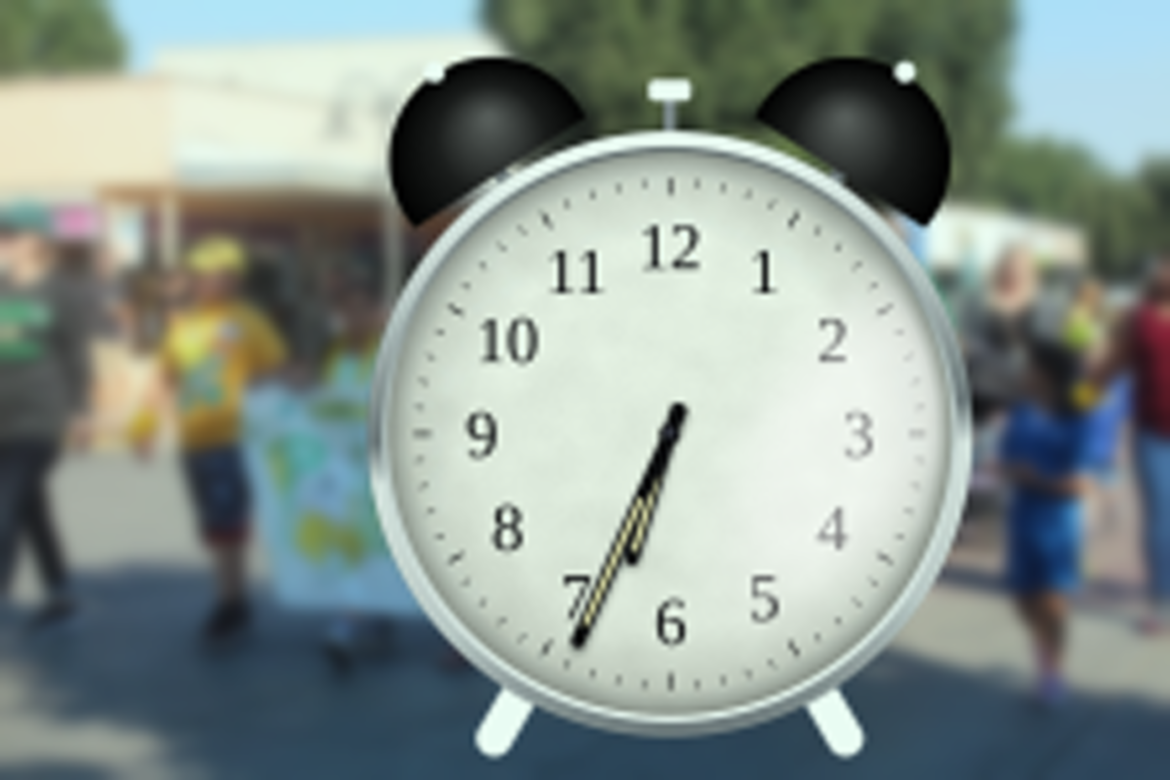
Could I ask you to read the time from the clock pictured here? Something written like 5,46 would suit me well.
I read 6,34
